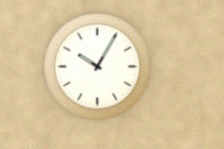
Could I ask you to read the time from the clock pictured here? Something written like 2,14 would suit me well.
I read 10,05
